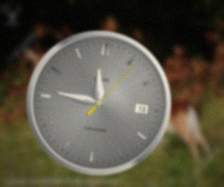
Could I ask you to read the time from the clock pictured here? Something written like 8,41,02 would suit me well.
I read 11,46,06
